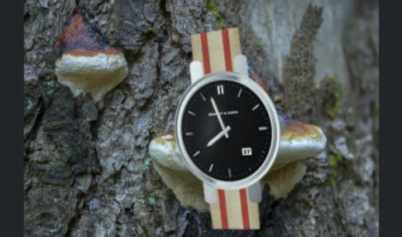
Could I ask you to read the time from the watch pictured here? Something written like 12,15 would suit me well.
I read 7,57
